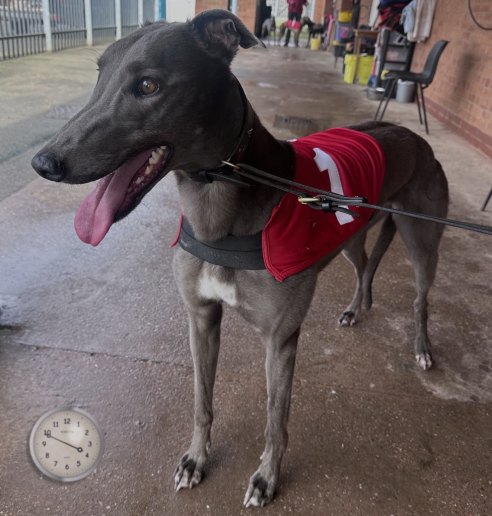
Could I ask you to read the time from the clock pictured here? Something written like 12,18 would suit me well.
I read 3,49
